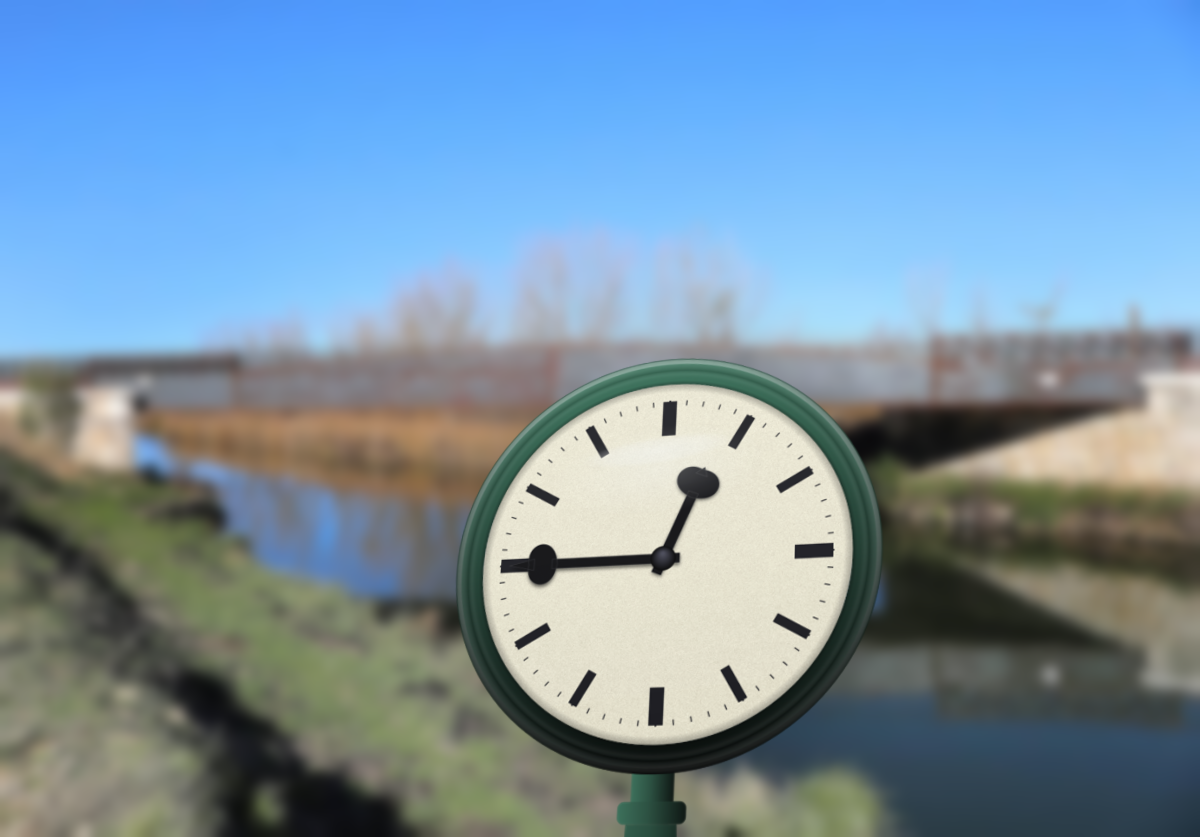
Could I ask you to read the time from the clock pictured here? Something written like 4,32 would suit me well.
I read 12,45
